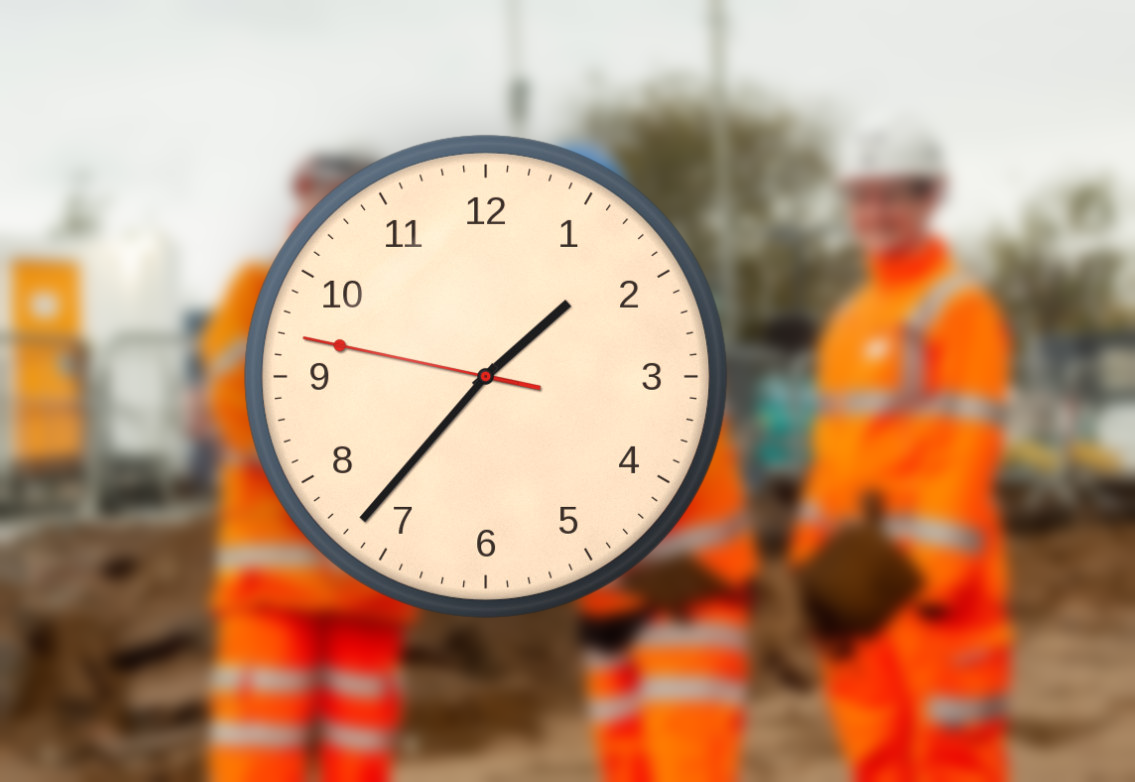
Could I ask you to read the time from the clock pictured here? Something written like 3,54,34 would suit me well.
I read 1,36,47
